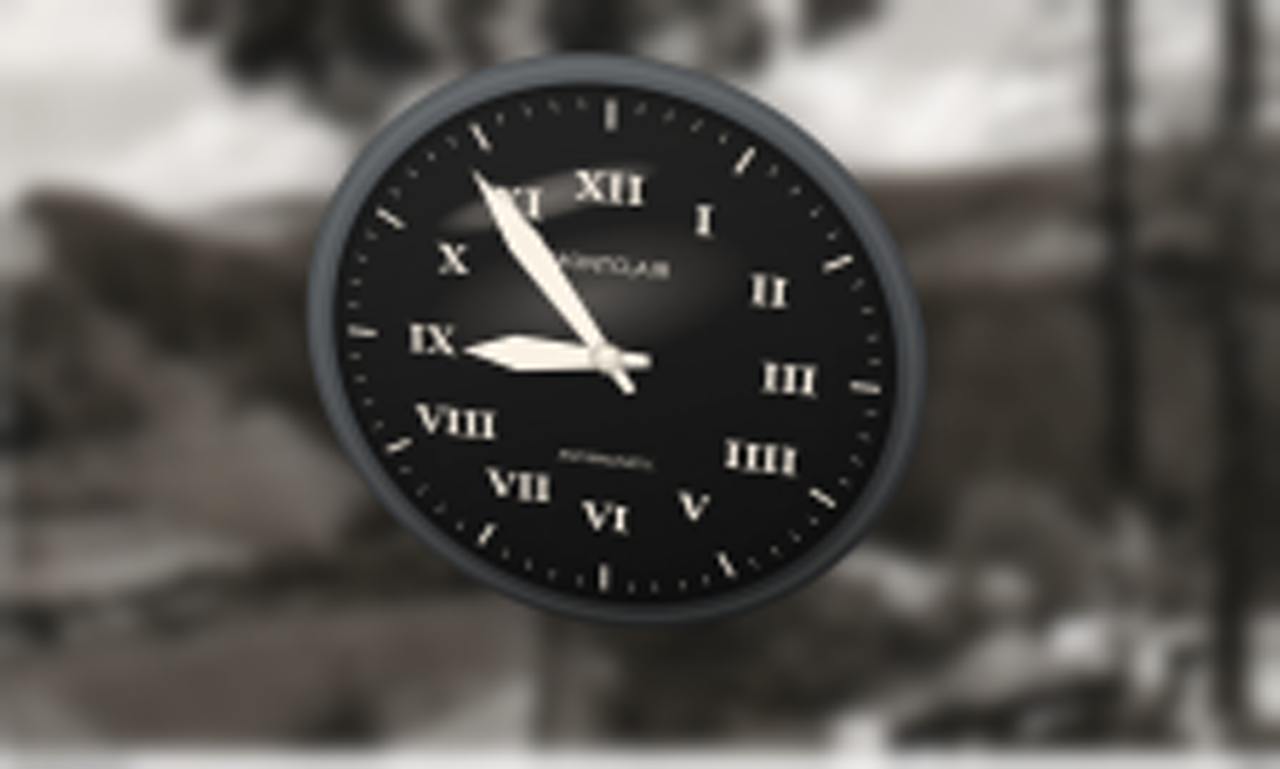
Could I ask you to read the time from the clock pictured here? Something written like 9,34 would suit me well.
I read 8,54
